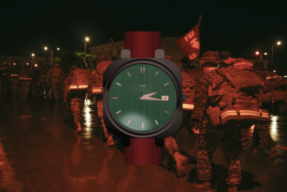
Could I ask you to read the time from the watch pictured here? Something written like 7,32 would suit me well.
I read 2,16
